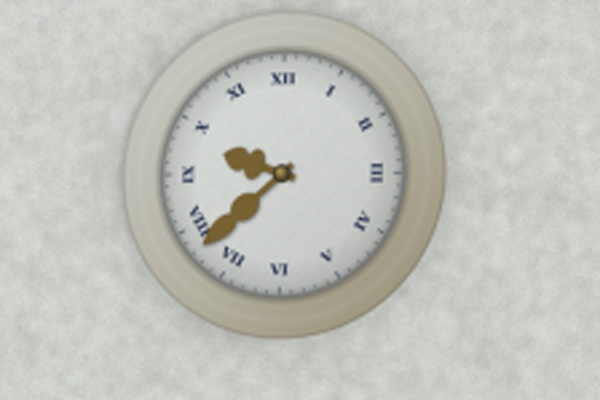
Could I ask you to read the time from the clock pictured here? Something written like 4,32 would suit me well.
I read 9,38
